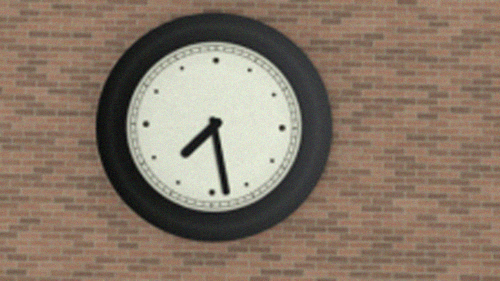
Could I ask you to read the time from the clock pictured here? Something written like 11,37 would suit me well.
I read 7,28
